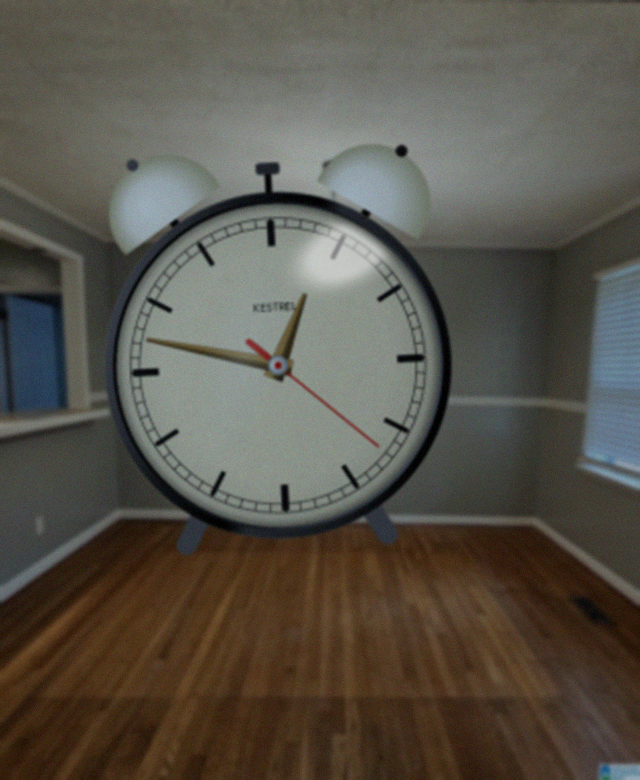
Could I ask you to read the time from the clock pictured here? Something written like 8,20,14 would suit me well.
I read 12,47,22
